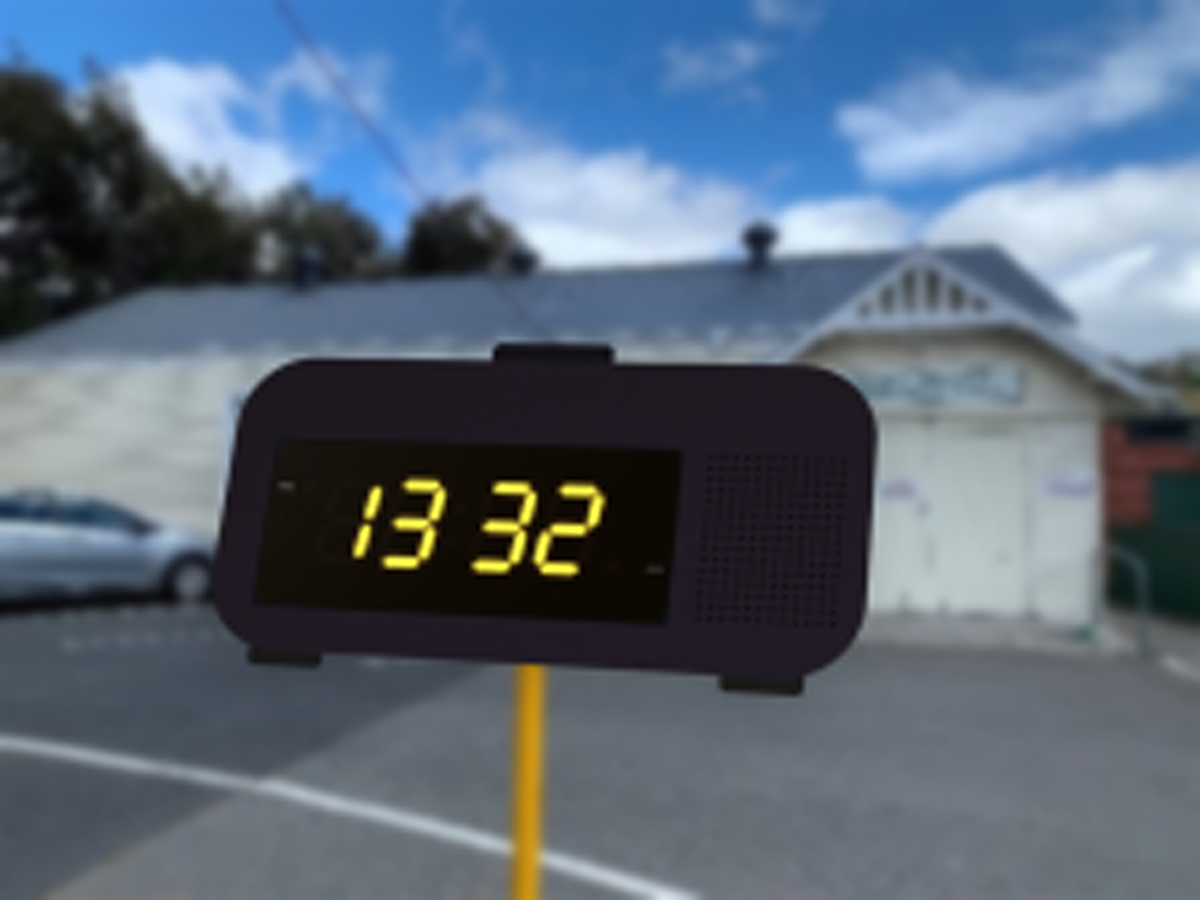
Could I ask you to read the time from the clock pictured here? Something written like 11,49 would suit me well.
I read 13,32
